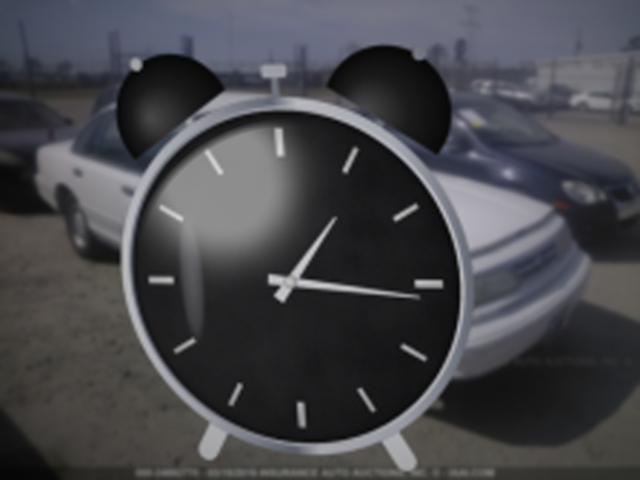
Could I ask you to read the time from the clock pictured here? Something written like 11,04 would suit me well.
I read 1,16
